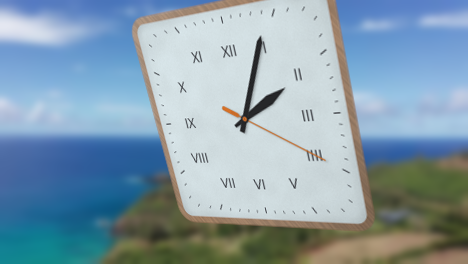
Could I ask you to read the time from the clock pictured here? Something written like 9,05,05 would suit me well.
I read 2,04,20
